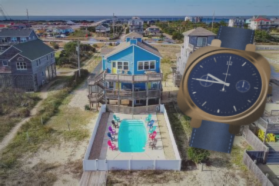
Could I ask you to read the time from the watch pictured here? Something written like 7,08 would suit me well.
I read 9,45
